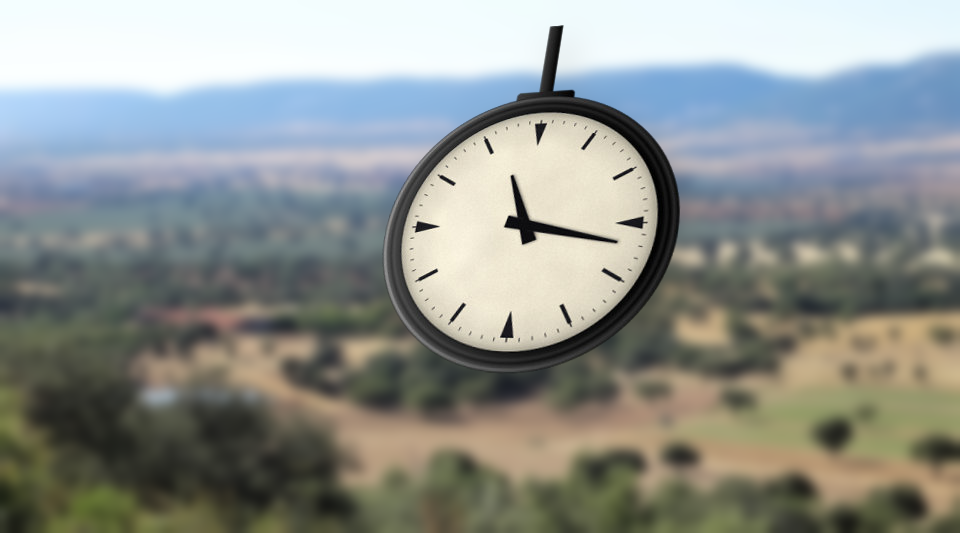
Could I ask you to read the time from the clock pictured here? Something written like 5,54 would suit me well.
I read 11,17
